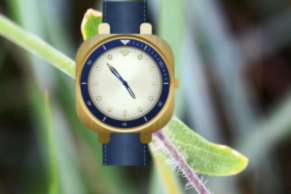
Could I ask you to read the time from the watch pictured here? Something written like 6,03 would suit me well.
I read 4,53
